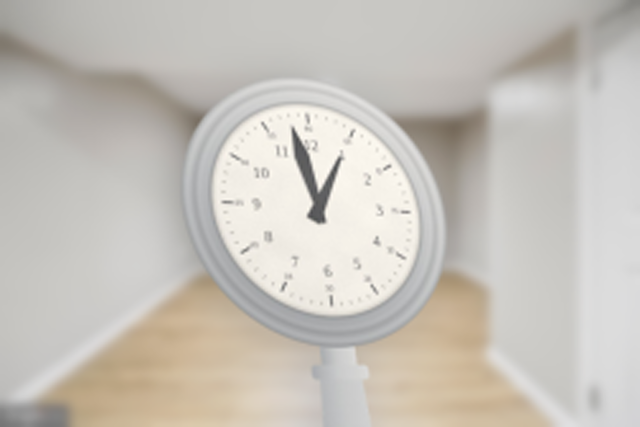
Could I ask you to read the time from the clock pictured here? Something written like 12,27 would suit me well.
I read 12,58
